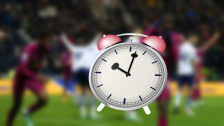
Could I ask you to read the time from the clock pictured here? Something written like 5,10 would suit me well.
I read 10,02
